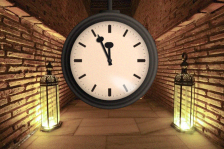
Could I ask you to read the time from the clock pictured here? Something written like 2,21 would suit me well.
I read 11,56
